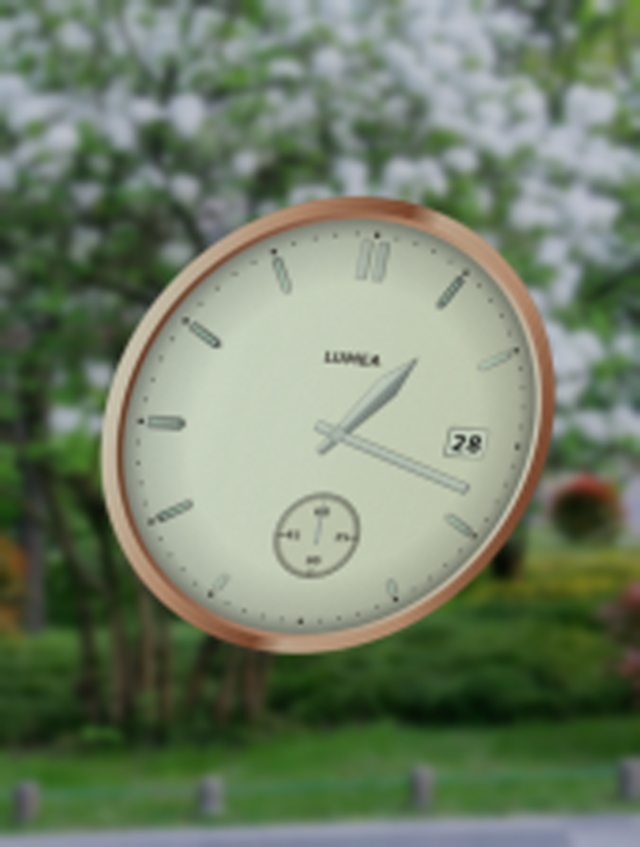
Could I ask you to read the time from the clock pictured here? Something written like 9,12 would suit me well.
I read 1,18
